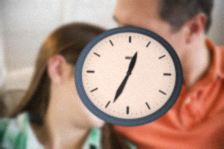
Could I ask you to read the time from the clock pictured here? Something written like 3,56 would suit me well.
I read 12,34
